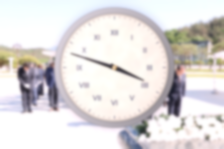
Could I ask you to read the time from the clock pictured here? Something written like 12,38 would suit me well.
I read 3,48
